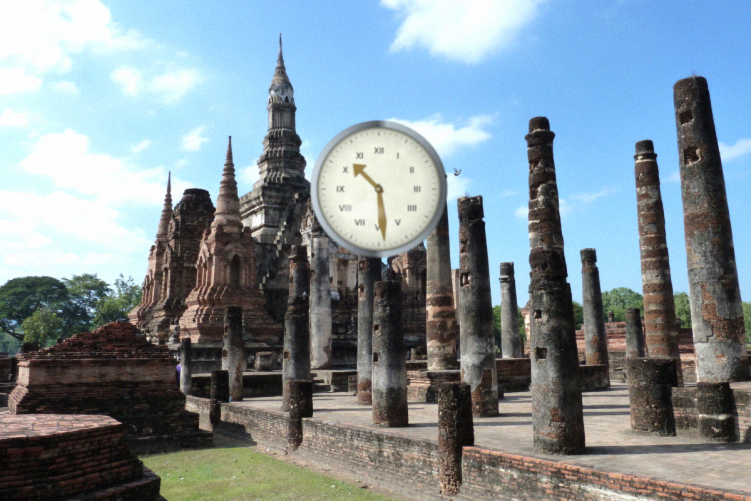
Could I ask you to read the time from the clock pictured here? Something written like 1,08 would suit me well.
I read 10,29
